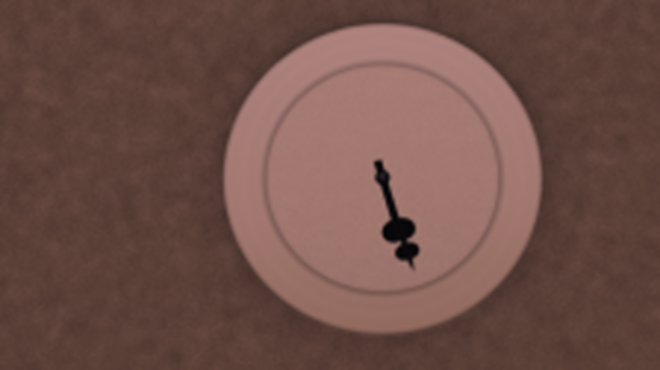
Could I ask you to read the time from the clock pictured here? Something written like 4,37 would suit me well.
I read 5,27
